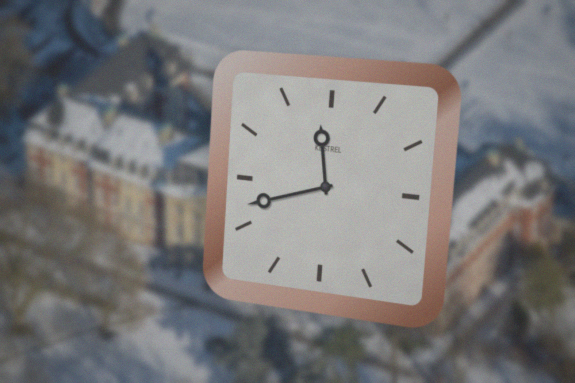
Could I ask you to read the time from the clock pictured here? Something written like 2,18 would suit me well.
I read 11,42
